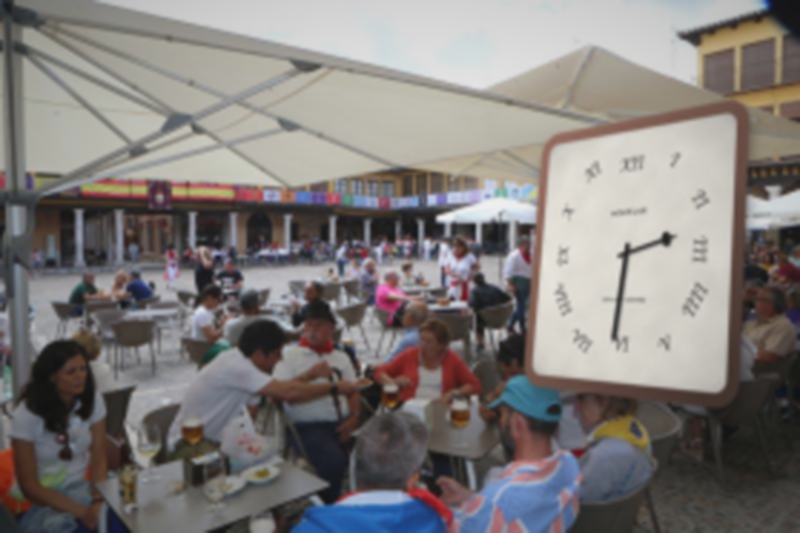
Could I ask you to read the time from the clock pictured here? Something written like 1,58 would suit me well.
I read 2,31
